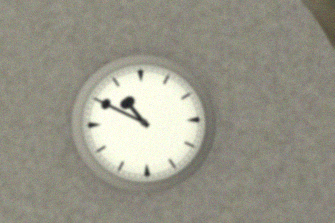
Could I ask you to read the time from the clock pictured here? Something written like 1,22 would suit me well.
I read 10,50
